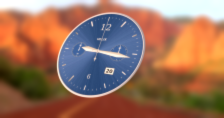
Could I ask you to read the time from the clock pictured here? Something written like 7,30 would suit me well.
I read 9,16
